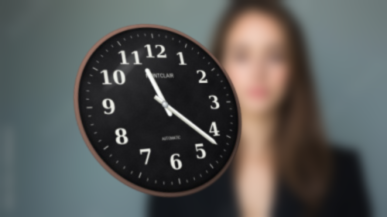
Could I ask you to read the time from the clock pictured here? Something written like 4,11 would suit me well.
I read 11,22
